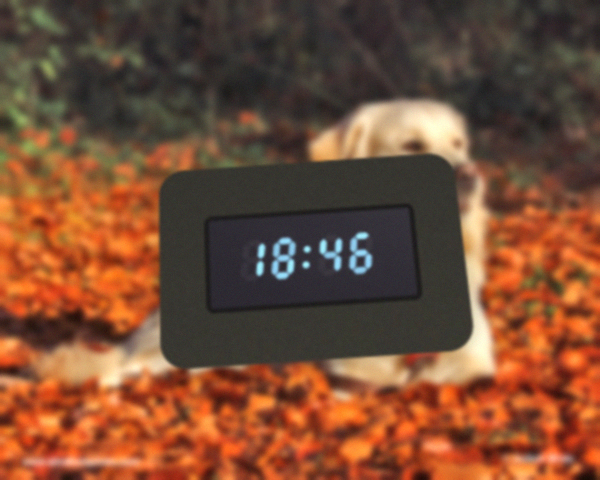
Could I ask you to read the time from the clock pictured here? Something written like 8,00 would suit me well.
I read 18,46
